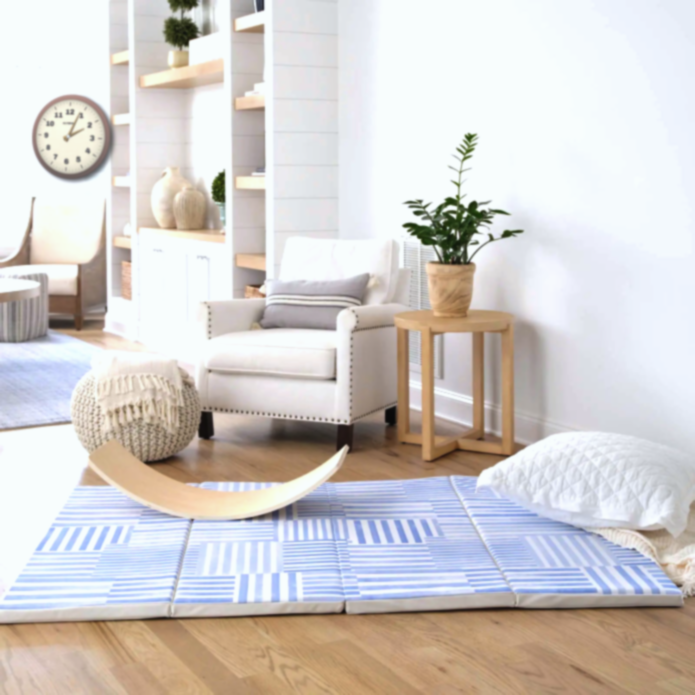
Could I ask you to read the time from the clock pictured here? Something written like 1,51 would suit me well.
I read 2,04
